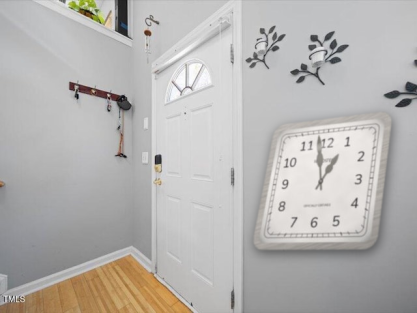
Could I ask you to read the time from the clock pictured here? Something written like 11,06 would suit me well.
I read 12,58
